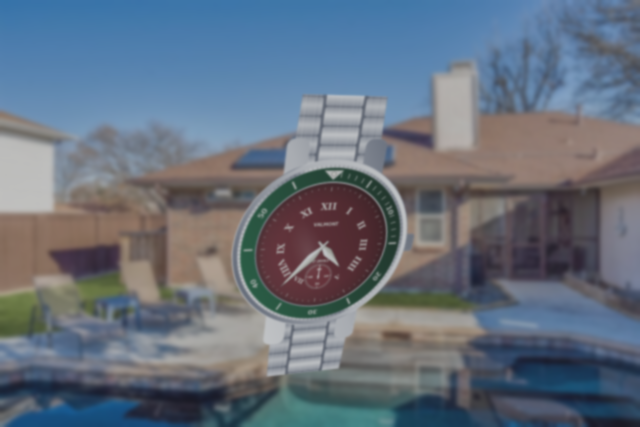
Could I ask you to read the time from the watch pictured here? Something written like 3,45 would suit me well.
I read 4,37
